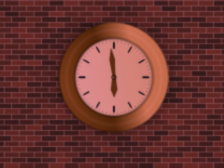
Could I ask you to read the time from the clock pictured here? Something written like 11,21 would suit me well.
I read 5,59
